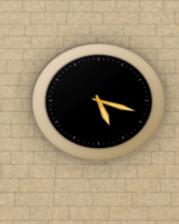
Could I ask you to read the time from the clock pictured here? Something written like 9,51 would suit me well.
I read 5,18
